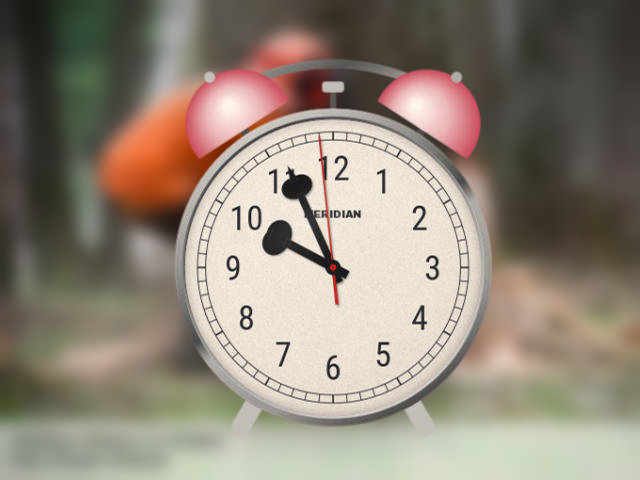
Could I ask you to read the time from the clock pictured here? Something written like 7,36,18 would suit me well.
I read 9,55,59
